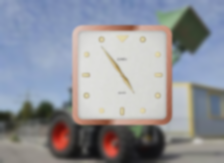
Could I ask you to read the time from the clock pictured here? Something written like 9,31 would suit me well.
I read 4,54
